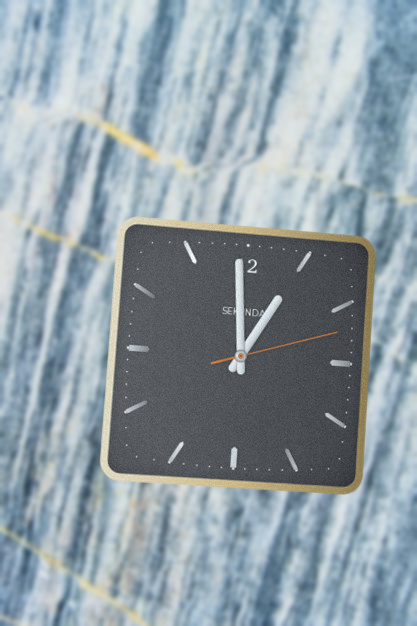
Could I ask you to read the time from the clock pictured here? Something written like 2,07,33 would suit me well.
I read 12,59,12
